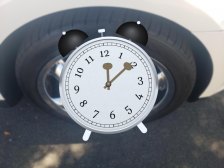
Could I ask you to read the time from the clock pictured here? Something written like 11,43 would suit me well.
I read 12,09
